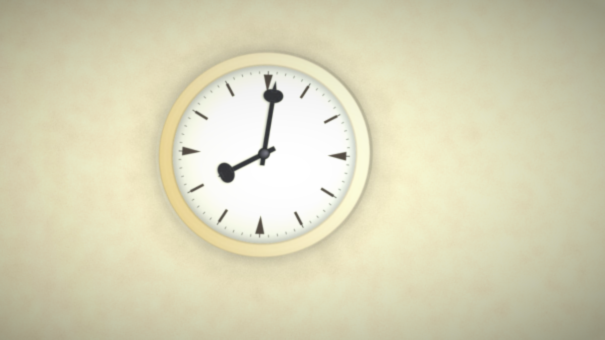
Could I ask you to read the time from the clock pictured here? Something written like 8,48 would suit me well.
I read 8,01
